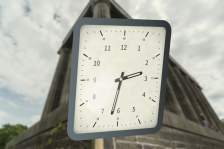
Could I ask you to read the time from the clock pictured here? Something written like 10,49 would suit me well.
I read 2,32
